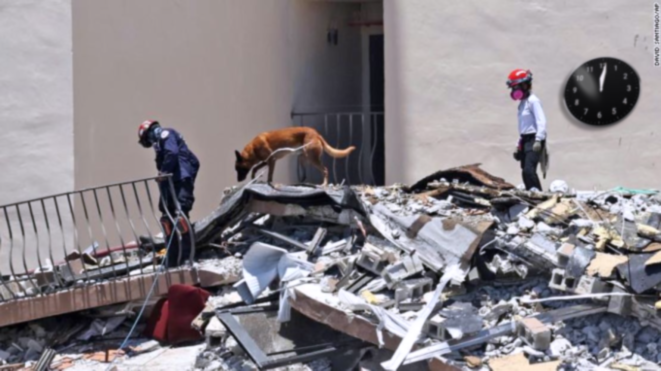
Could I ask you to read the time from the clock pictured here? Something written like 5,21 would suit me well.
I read 12,01
